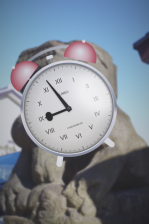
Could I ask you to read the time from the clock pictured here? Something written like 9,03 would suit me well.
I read 8,57
